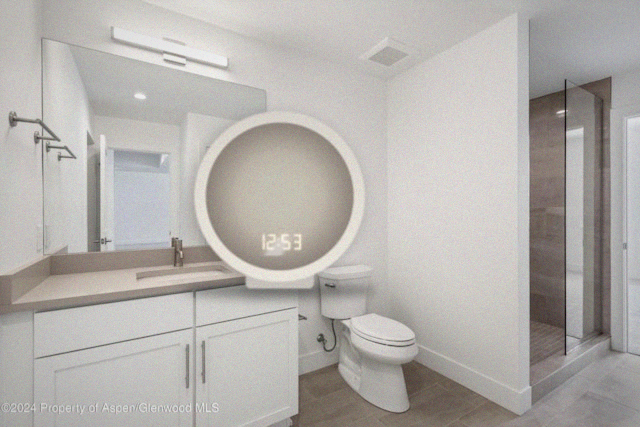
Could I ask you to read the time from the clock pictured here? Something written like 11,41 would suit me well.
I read 12,53
